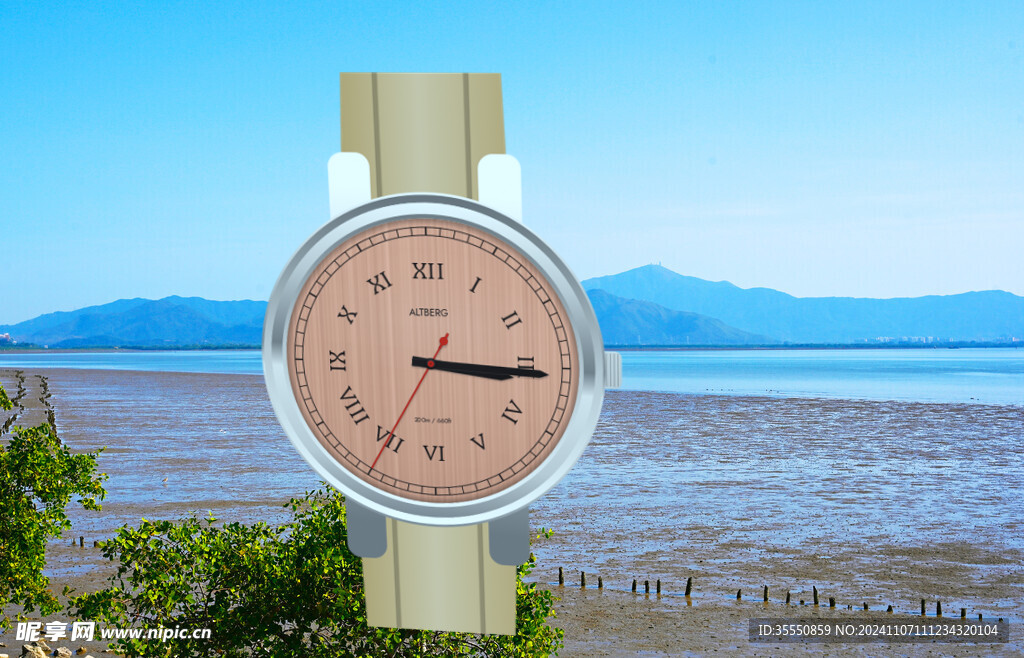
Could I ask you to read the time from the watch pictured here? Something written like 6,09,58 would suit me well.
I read 3,15,35
